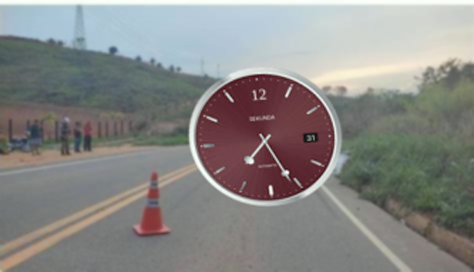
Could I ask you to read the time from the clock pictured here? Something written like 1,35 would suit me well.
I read 7,26
